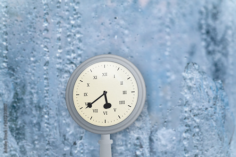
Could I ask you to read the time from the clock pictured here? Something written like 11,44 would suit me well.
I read 5,39
